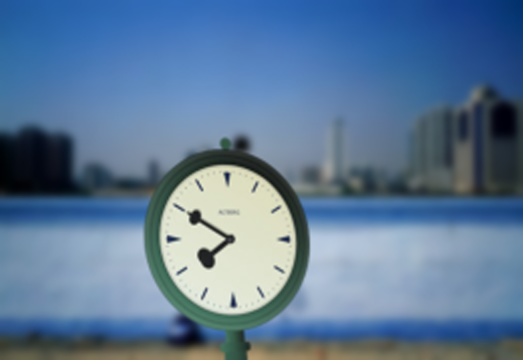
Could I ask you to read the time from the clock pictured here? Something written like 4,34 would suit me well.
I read 7,50
